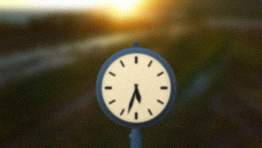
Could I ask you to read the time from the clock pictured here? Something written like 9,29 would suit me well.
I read 5,33
